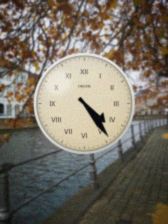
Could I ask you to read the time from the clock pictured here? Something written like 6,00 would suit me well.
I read 4,24
